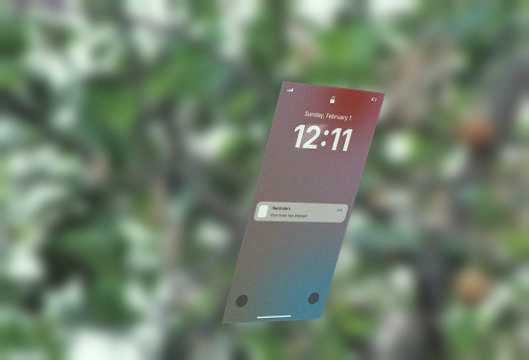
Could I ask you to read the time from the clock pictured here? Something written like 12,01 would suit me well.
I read 12,11
